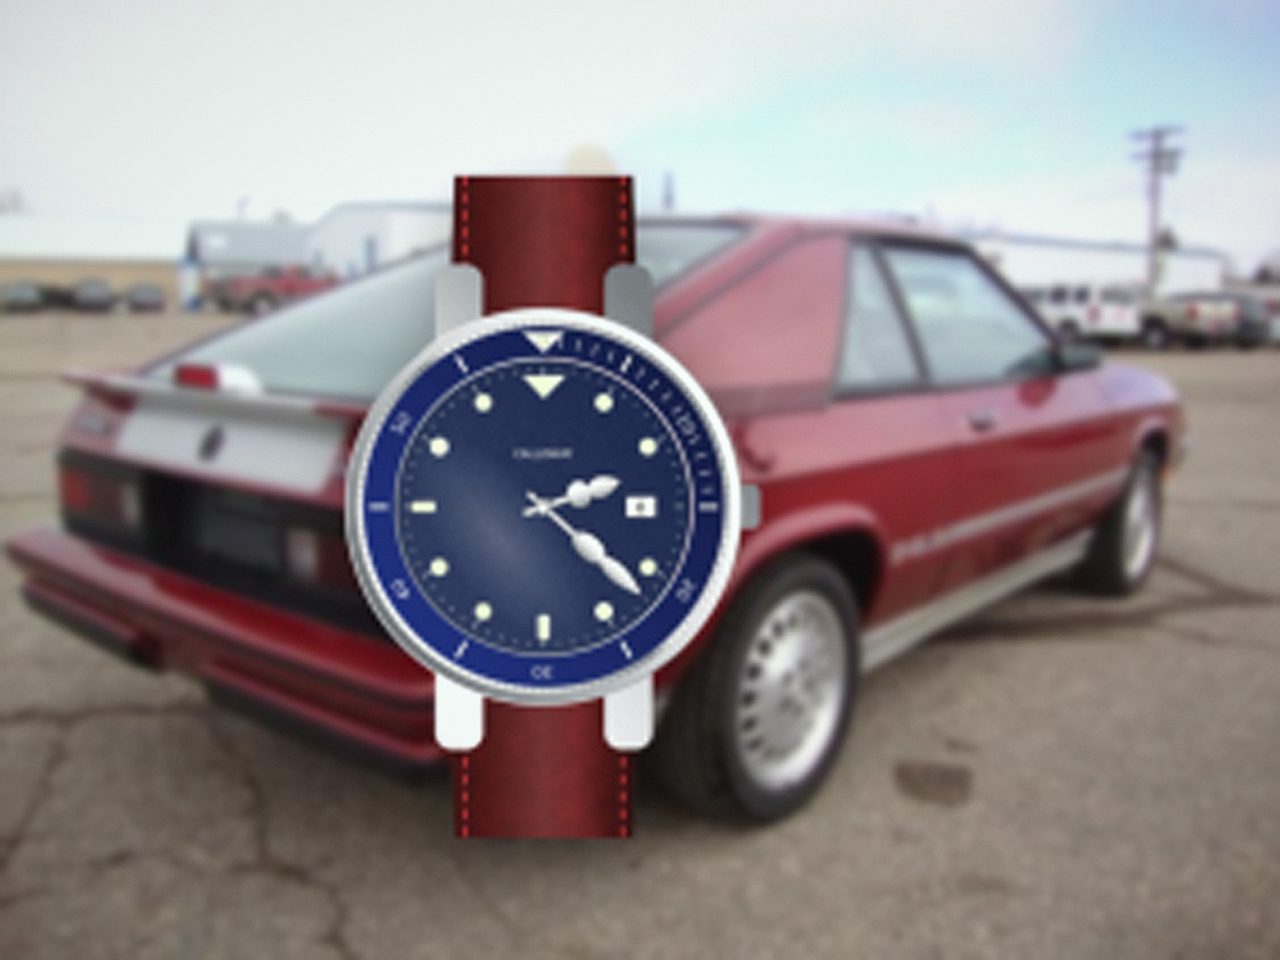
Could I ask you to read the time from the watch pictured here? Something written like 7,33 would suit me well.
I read 2,22
